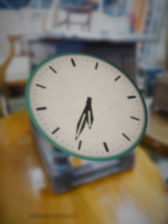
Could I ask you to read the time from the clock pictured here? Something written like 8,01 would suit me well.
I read 6,36
